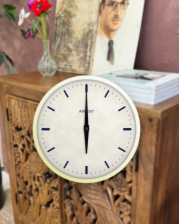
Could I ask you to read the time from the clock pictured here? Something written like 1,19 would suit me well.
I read 6,00
